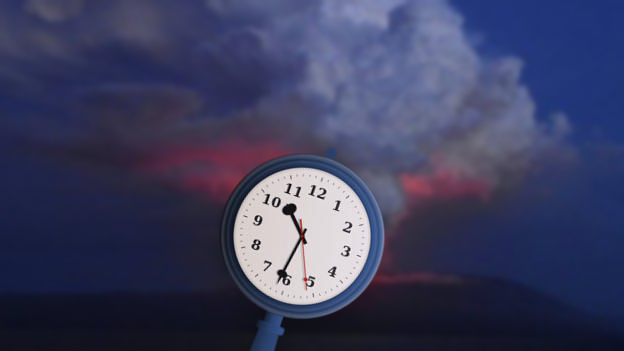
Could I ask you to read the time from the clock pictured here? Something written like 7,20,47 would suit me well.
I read 10,31,26
